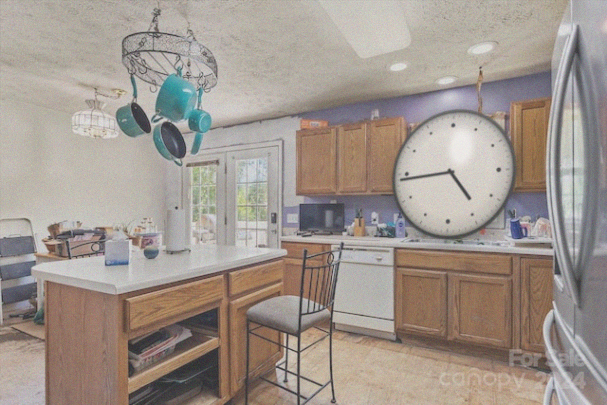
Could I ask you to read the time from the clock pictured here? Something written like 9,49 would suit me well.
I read 4,44
